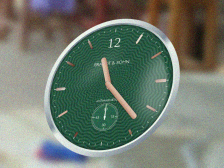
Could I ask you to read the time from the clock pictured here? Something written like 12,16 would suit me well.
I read 11,23
